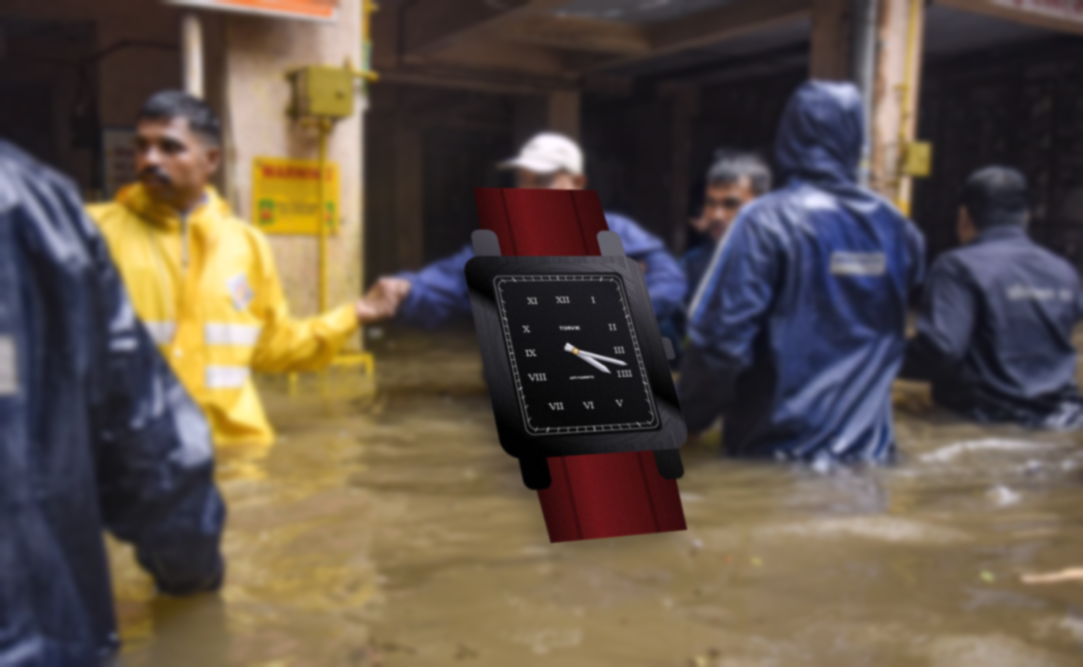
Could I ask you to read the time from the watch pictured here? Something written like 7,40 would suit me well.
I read 4,18
